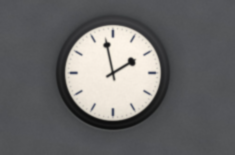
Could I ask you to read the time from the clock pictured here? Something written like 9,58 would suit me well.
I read 1,58
